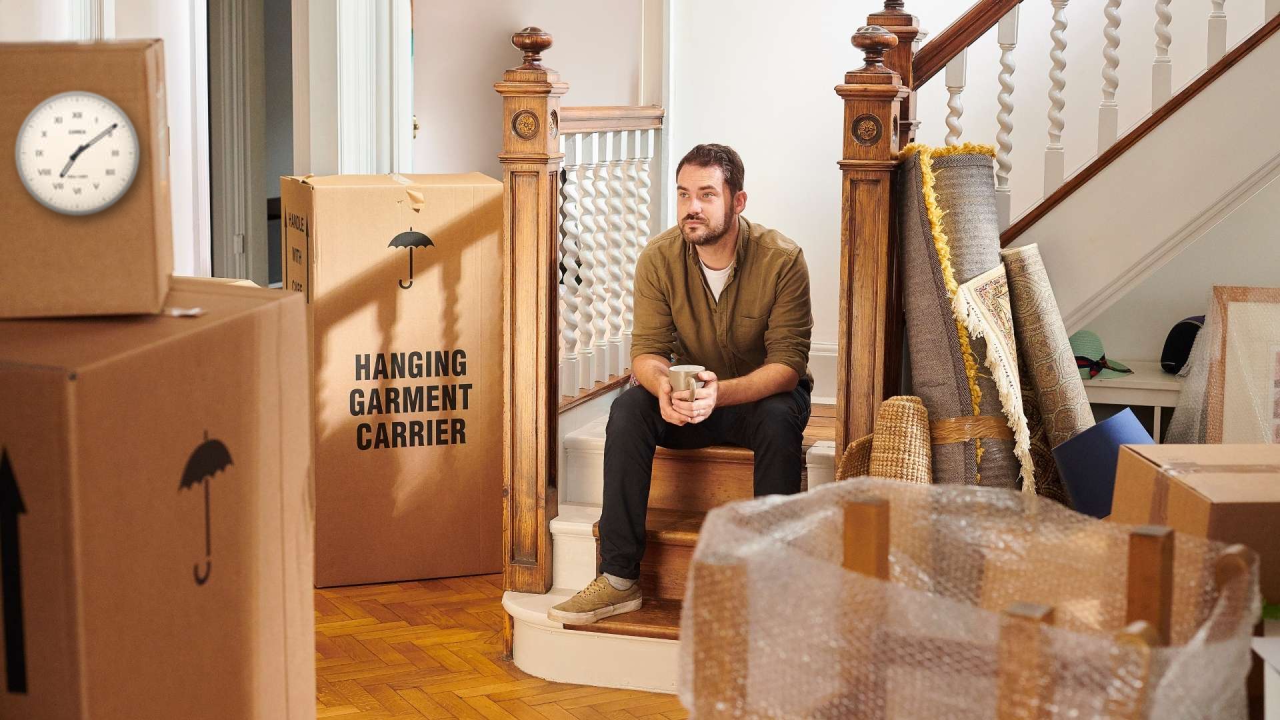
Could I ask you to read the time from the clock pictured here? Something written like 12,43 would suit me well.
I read 7,09
